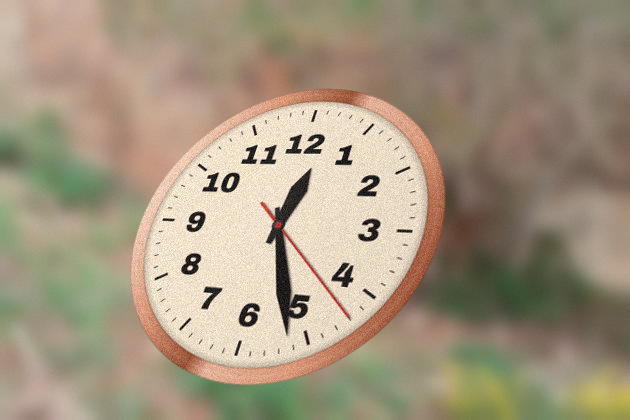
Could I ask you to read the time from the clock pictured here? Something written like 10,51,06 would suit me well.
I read 12,26,22
